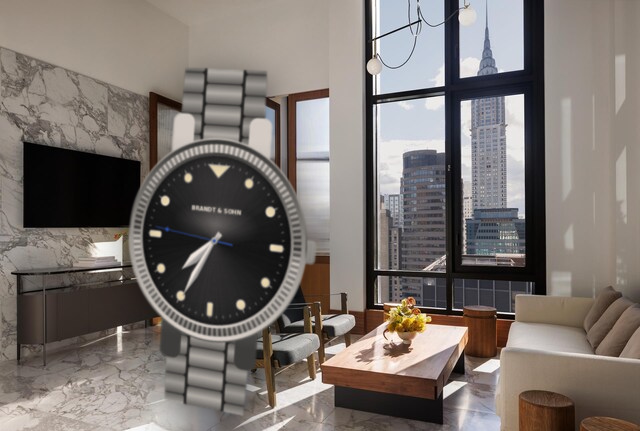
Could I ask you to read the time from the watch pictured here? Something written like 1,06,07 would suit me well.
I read 7,34,46
